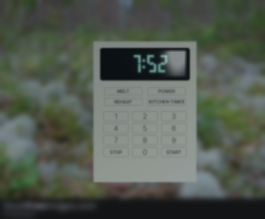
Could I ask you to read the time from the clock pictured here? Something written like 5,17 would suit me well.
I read 7,52
